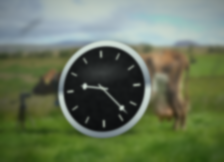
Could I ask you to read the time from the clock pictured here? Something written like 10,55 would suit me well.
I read 9,23
